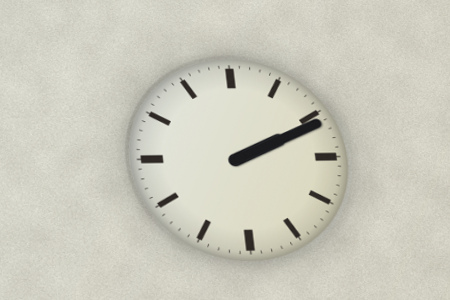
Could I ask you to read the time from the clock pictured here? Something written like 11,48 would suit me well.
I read 2,11
